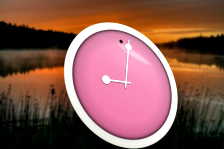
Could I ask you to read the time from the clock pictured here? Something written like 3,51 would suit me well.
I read 9,02
